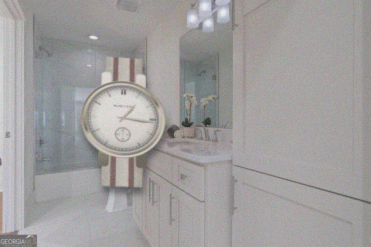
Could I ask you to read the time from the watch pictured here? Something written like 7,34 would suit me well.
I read 1,16
